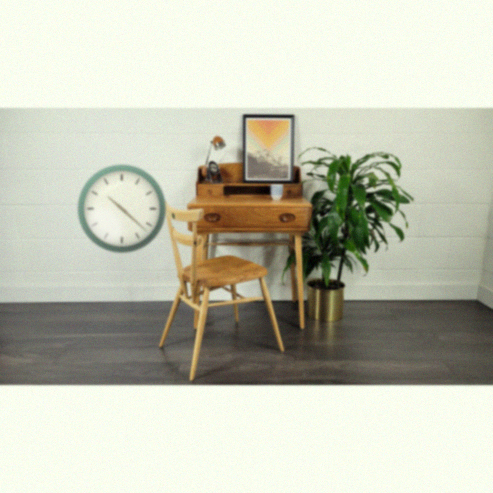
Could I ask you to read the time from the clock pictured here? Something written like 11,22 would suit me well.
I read 10,22
